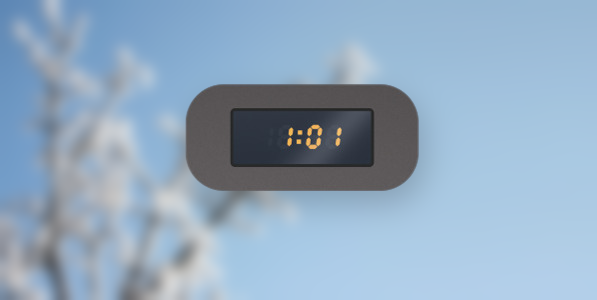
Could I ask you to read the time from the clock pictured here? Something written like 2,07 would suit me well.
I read 1,01
